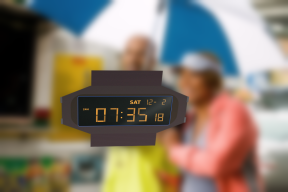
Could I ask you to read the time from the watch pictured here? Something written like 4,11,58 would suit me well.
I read 7,35,18
